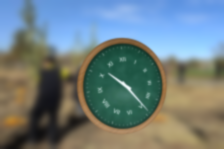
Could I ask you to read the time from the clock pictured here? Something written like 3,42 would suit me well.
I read 10,24
